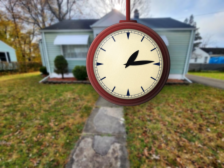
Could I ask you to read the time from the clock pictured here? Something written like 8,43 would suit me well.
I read 1,14
